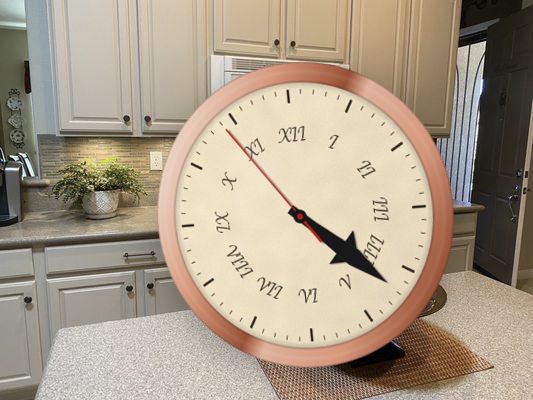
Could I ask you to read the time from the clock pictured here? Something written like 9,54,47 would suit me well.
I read 4,21,54
